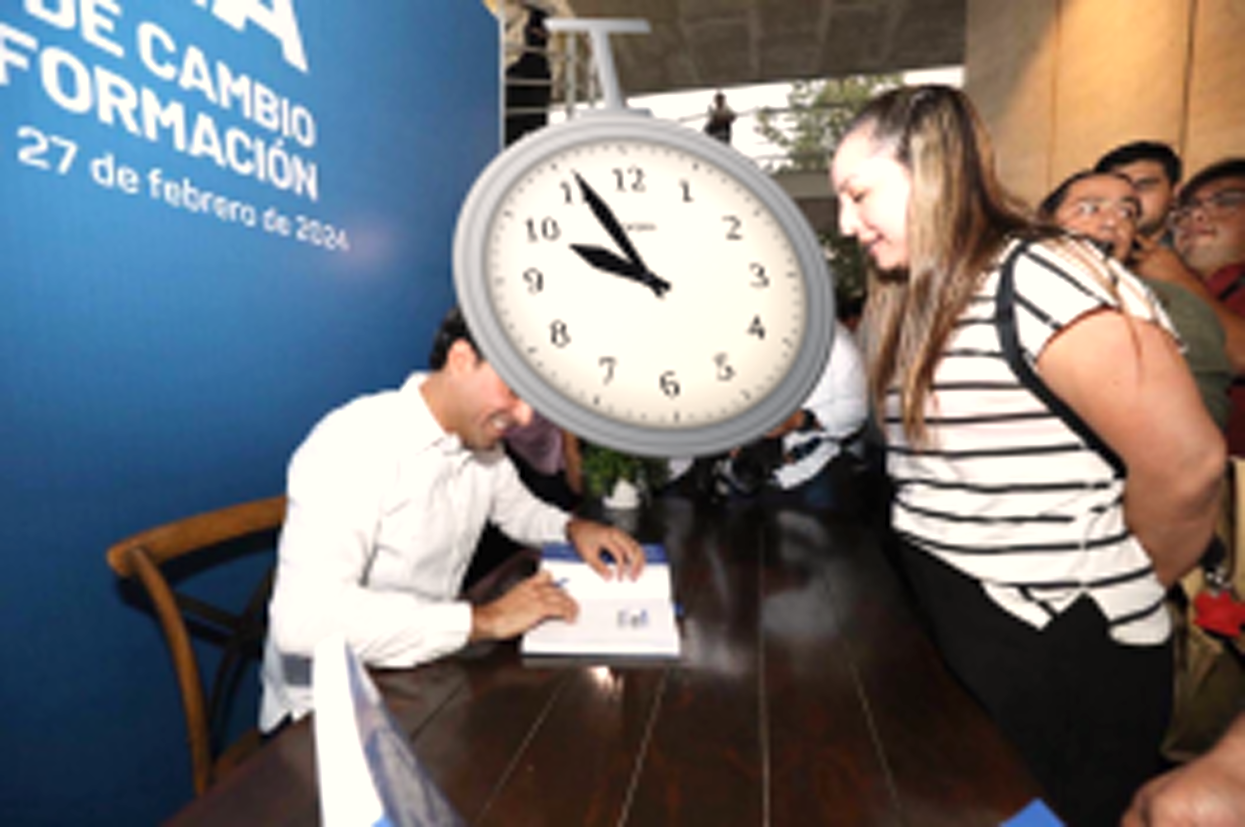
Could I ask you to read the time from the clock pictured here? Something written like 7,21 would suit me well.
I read 9,56
